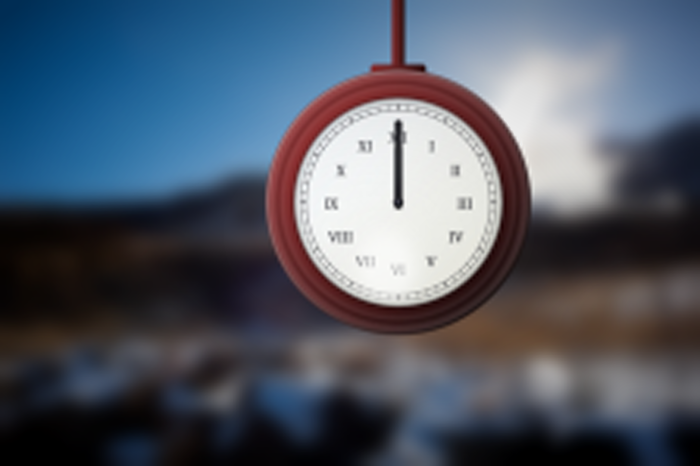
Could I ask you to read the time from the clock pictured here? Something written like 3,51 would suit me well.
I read 12,00
